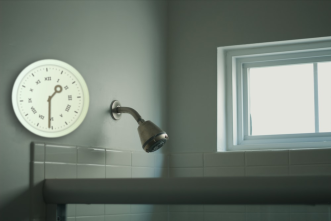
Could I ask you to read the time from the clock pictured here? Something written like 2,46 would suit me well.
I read 1,31
